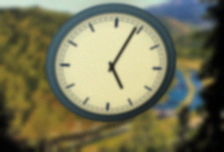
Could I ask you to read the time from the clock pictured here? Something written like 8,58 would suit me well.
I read 5,04
